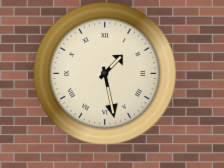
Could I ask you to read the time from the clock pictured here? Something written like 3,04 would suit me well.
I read 1,28
